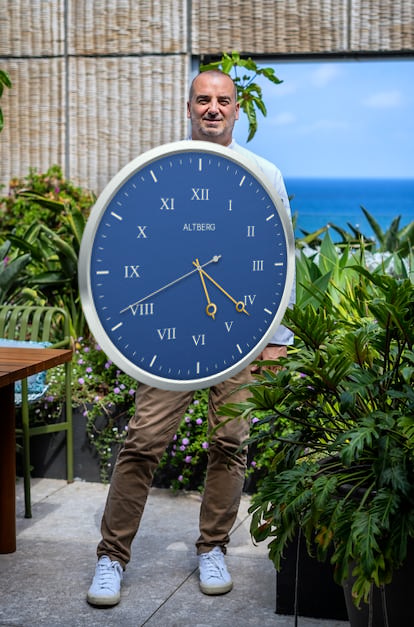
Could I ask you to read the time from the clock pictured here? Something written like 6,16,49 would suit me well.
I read 5,21,41
